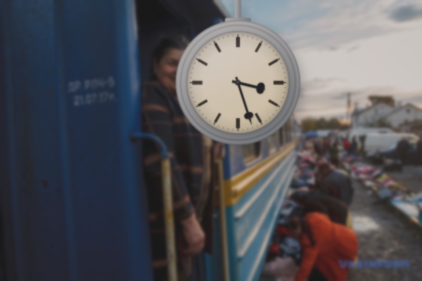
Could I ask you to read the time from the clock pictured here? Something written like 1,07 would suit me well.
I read 3,27
